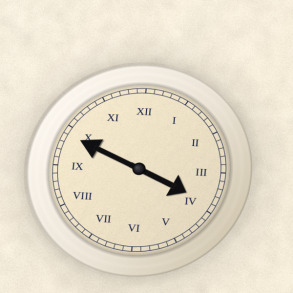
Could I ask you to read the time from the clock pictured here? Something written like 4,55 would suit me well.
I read 3,49
